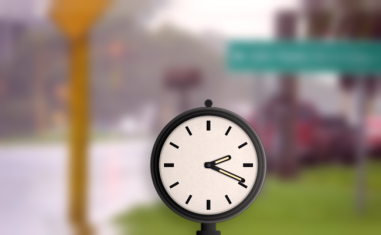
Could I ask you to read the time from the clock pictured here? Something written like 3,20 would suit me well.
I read 2,19
